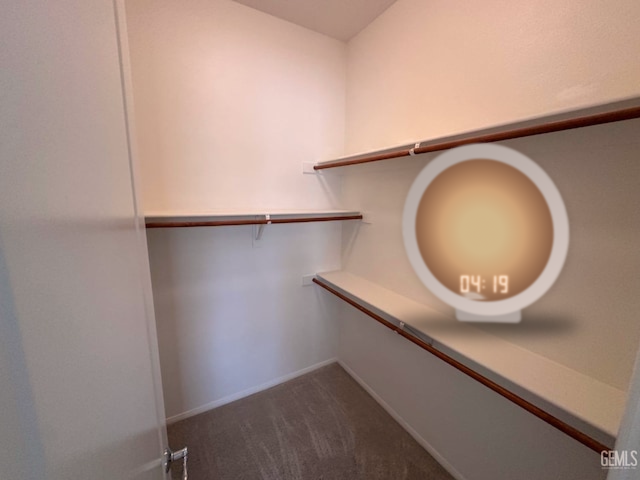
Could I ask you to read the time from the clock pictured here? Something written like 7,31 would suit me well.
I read 4,19
